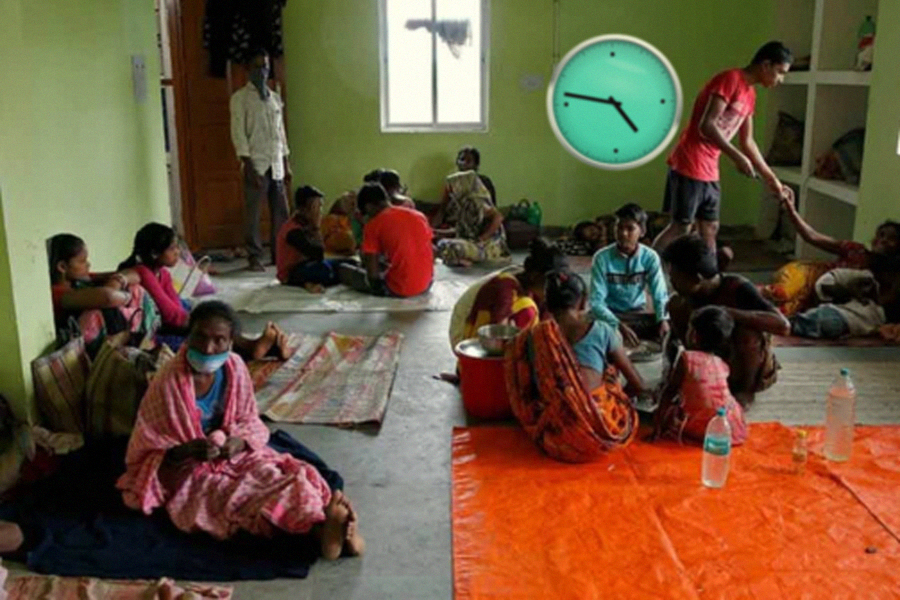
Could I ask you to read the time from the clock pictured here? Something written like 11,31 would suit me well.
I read 4,47
